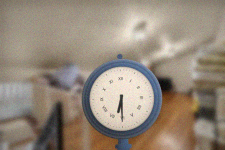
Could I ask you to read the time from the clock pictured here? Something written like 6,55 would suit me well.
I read 6,30
